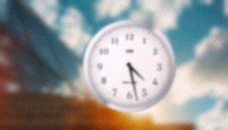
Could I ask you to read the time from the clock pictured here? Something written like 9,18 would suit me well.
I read 4,28
